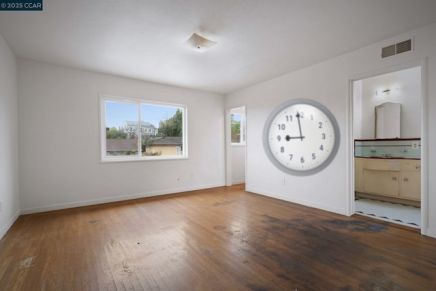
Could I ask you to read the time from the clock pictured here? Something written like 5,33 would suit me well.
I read 8,59
